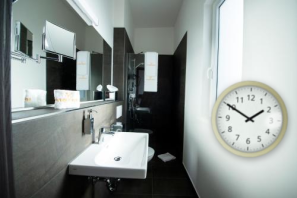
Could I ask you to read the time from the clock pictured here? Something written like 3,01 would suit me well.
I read 1,50
